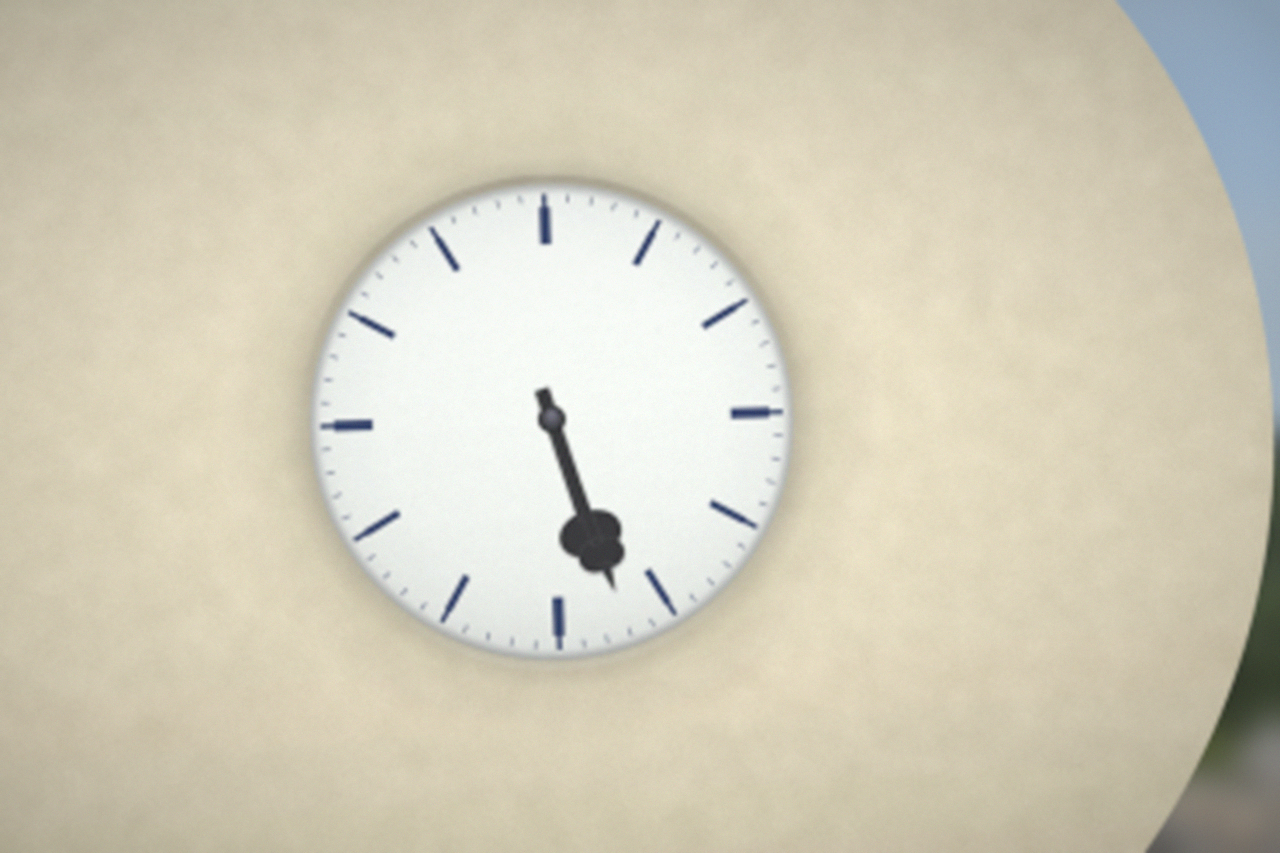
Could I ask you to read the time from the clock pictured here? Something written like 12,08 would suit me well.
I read 5,27
